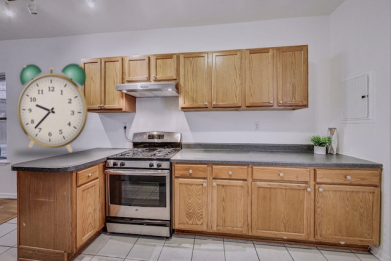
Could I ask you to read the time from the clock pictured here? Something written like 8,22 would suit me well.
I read 9,37
